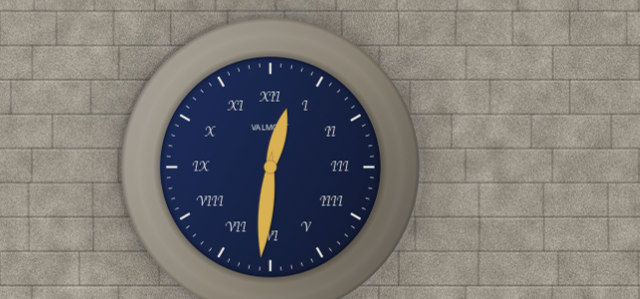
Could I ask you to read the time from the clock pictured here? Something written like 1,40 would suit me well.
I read 12,31
